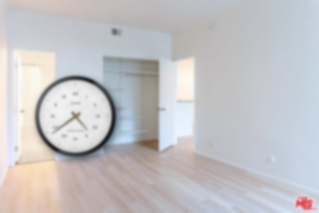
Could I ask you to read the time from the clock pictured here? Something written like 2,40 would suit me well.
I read 4,39
